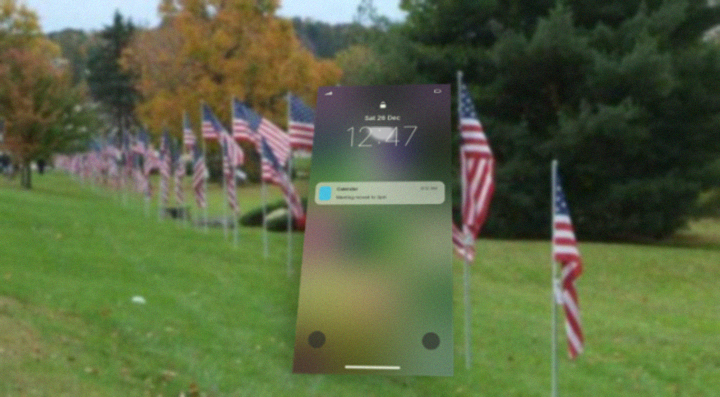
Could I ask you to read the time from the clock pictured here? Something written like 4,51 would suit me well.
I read 12,47
